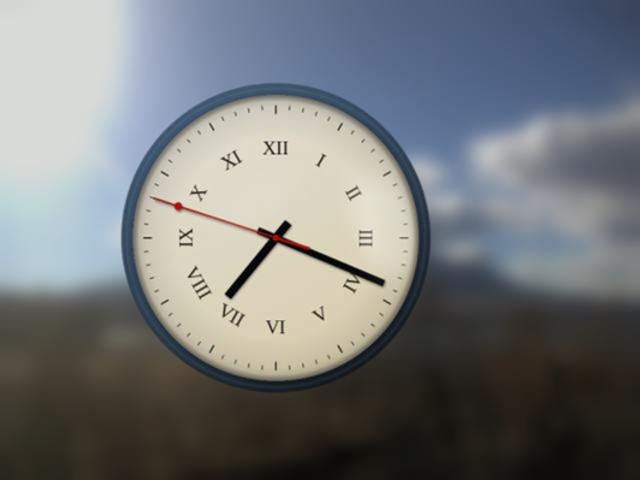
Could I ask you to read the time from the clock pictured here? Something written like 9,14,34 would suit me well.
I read 7,18,48
